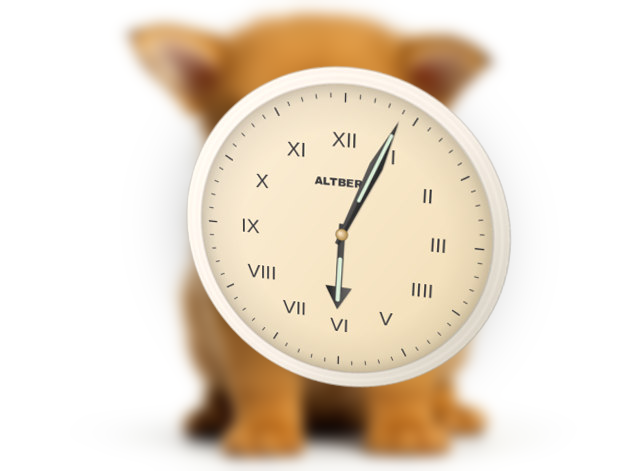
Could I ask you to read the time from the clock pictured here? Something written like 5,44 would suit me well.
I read 6,04
